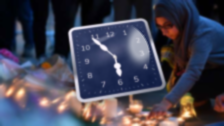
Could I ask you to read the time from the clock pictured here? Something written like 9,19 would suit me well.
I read 5,54
